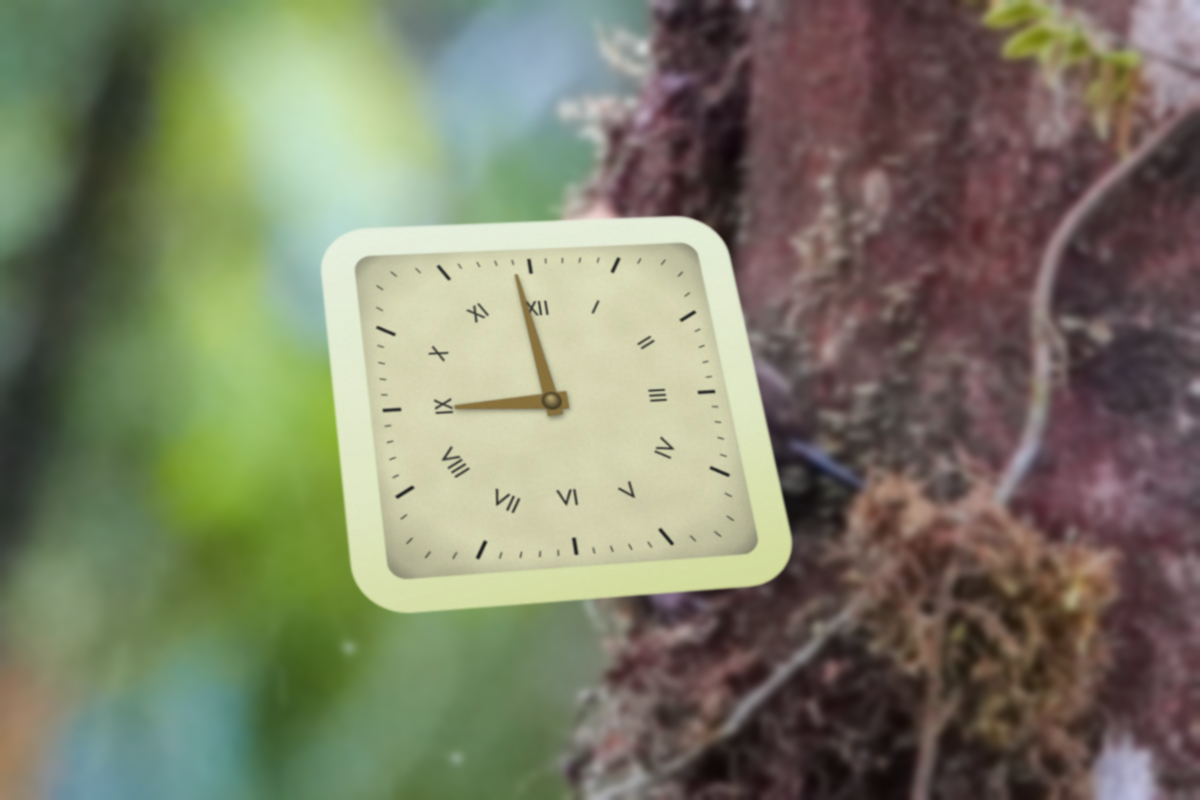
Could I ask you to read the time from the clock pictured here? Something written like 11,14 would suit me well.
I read 8,59
